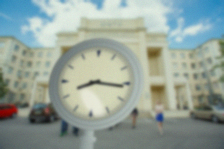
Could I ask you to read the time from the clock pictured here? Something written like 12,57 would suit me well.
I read 8,16
